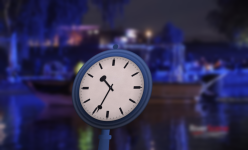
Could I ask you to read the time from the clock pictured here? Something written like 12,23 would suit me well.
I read 10,34
